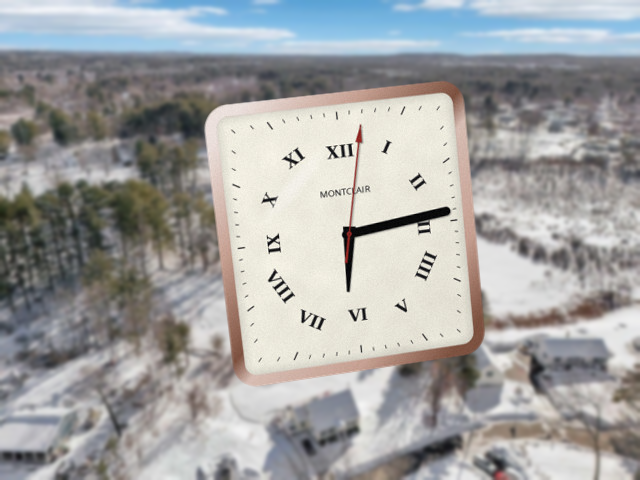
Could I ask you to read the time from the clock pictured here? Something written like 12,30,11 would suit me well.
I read 6,14,02
